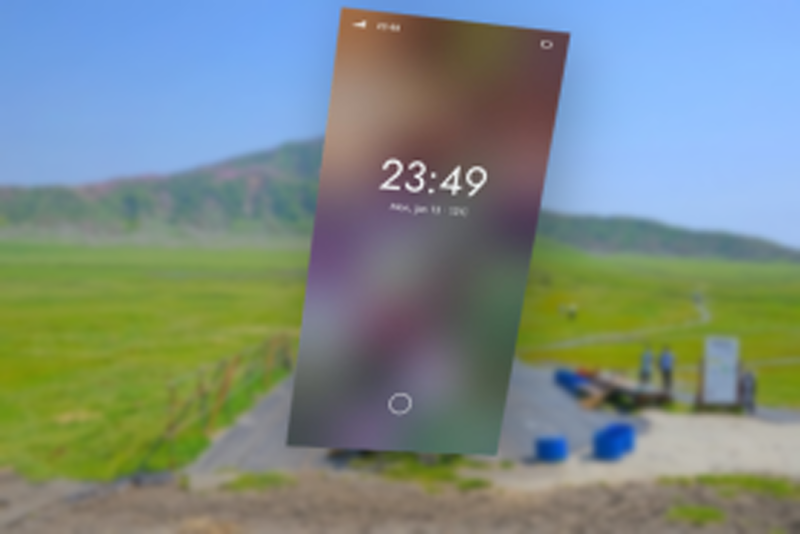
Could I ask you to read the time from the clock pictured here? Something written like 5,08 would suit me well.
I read 23,49
